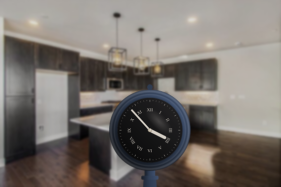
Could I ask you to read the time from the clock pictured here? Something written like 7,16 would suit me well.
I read 3,53
